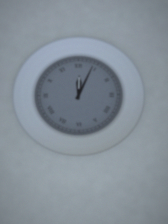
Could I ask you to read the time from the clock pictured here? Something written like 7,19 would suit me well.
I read 12,04
